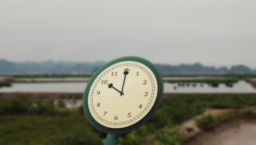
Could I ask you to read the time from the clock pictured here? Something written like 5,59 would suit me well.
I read 10,00
